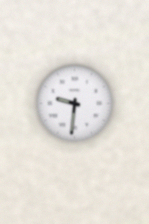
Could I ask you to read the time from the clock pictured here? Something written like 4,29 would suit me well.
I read 9,31
